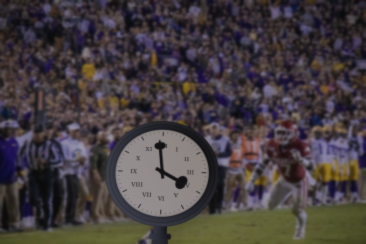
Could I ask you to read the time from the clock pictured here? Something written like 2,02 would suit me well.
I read 3,59
